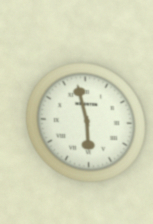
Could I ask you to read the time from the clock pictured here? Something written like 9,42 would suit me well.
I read 5,58
